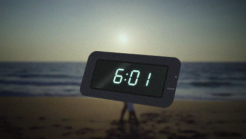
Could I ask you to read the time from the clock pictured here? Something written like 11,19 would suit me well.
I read 6,01
